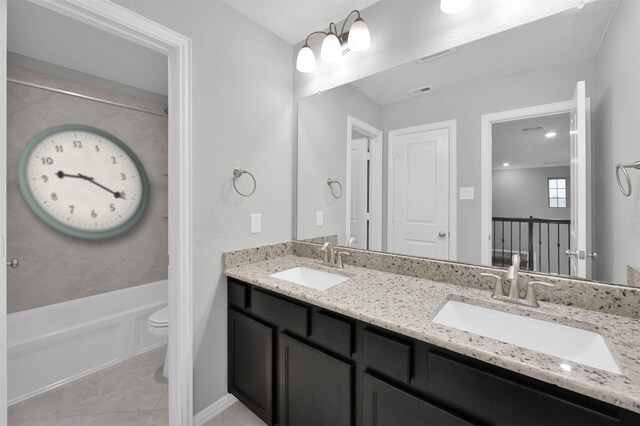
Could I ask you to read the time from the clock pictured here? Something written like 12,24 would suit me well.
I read 9,21
